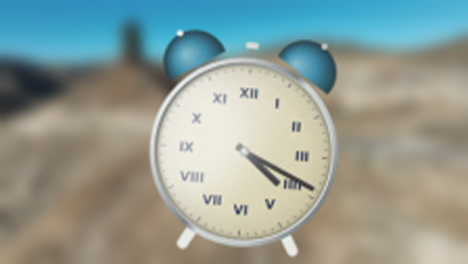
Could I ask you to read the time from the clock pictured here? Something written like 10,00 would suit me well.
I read 4,19
